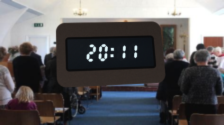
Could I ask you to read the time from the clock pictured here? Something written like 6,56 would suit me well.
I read 20,11
